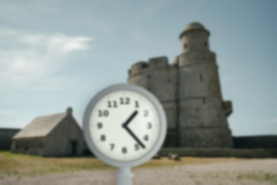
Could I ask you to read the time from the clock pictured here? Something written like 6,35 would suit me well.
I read 1,23
